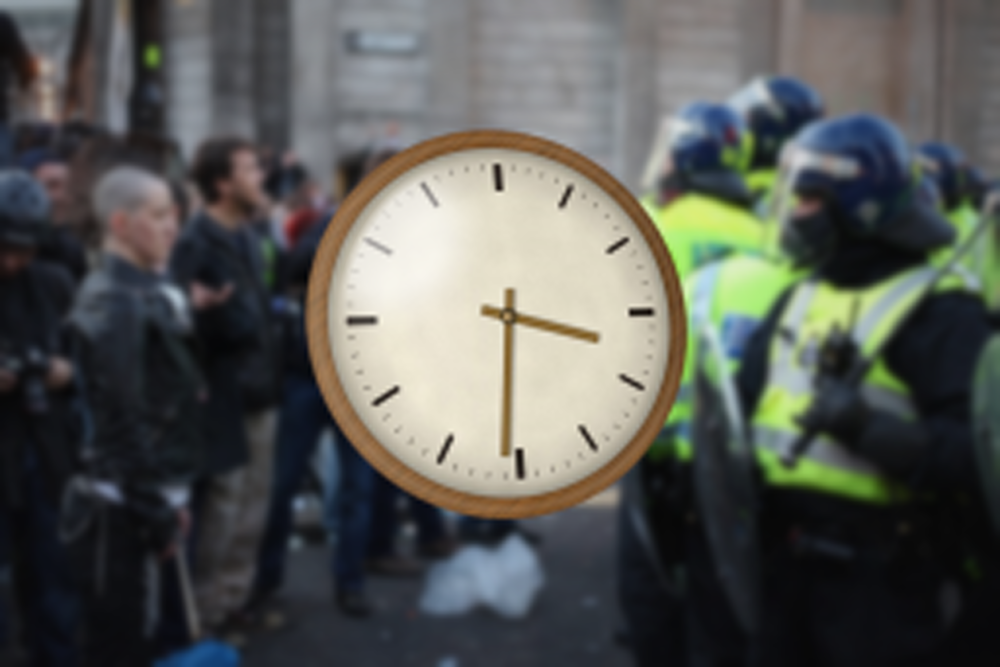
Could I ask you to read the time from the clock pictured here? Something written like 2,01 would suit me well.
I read 3,31
